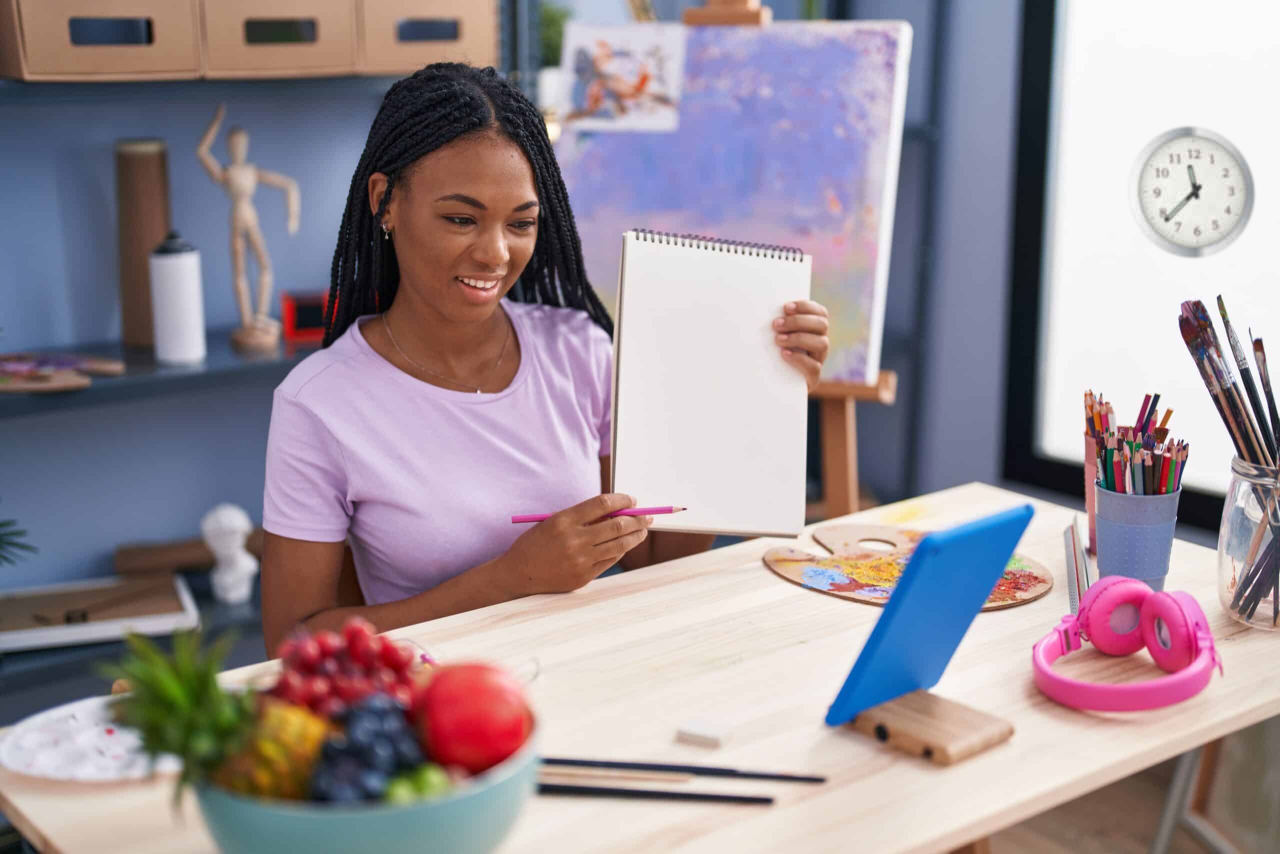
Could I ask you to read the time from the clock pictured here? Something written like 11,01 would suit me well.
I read 11,38
